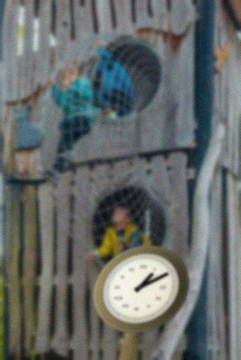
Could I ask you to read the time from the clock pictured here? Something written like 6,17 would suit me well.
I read 1,10
